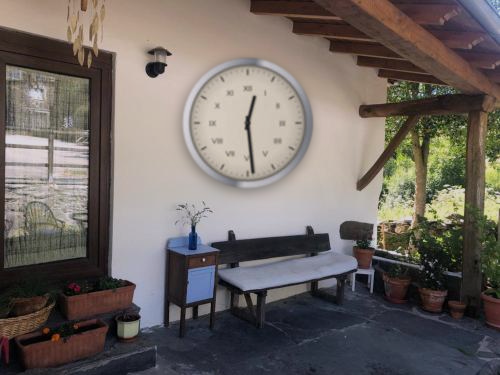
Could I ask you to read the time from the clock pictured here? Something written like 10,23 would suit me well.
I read 12,29
